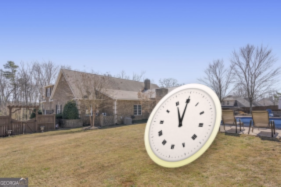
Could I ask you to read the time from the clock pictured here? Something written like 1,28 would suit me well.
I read 11,00
